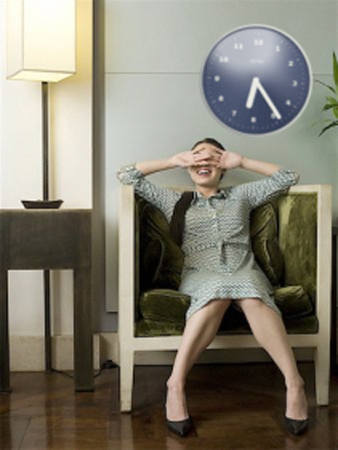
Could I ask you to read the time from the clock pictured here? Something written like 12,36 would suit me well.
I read 6,24
